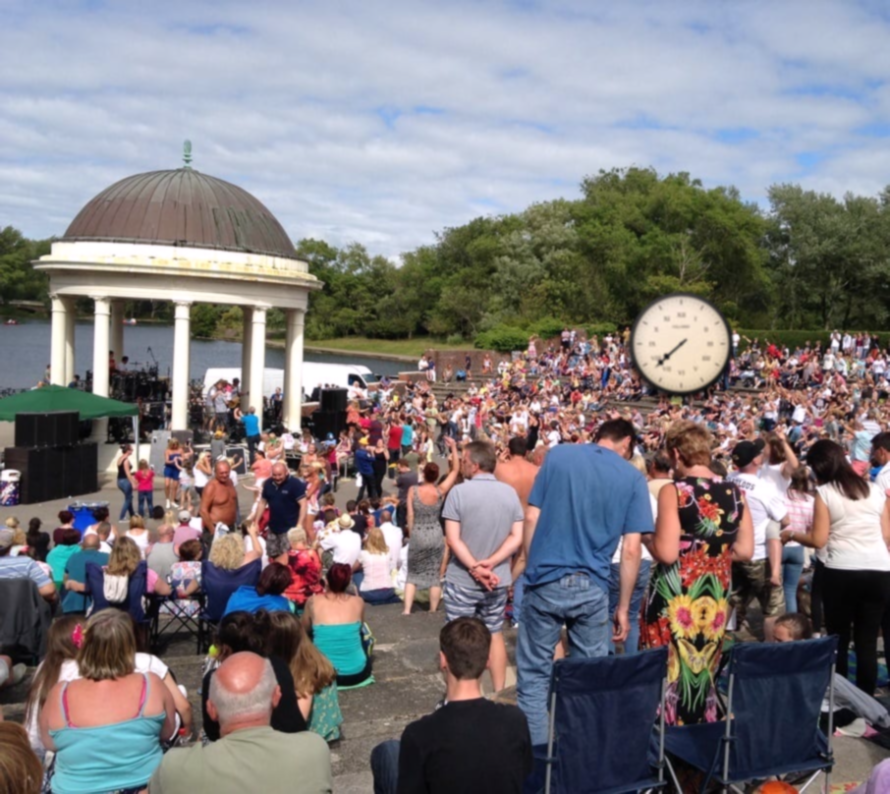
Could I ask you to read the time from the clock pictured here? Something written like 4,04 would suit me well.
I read 7,38
